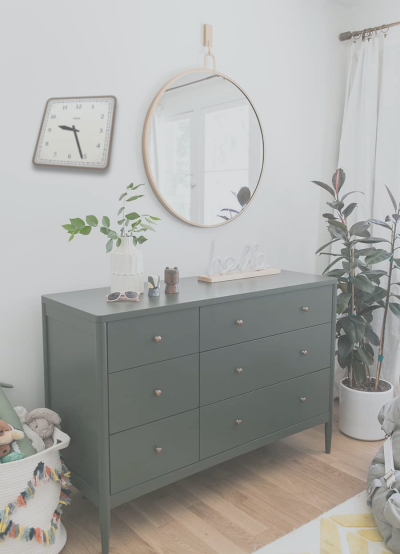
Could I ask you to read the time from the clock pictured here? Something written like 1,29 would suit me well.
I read 9,26
